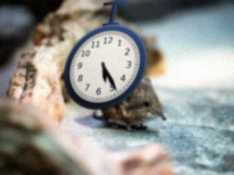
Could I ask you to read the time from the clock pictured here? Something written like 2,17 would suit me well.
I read 5,24
